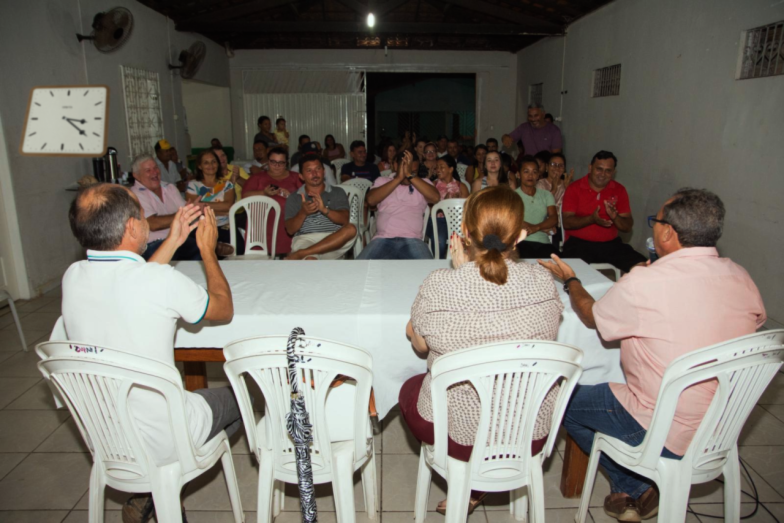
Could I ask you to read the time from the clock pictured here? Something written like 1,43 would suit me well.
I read 3,22
